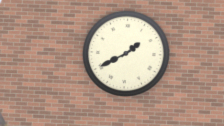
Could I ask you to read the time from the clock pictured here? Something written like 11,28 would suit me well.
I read 1,40
